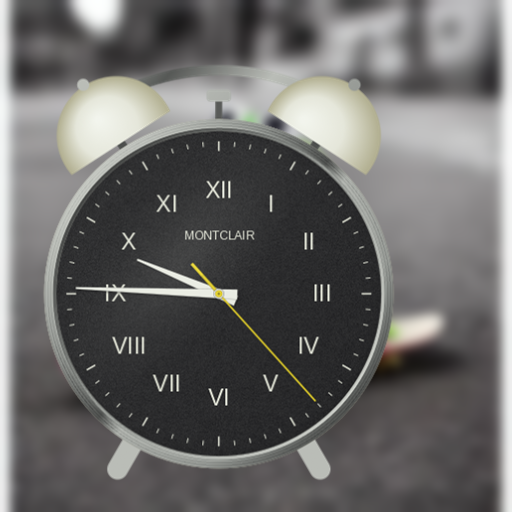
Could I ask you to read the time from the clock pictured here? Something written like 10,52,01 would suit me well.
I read 9,45,23
